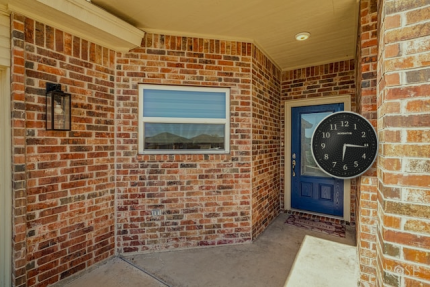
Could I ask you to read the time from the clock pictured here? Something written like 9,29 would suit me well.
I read 6,16
